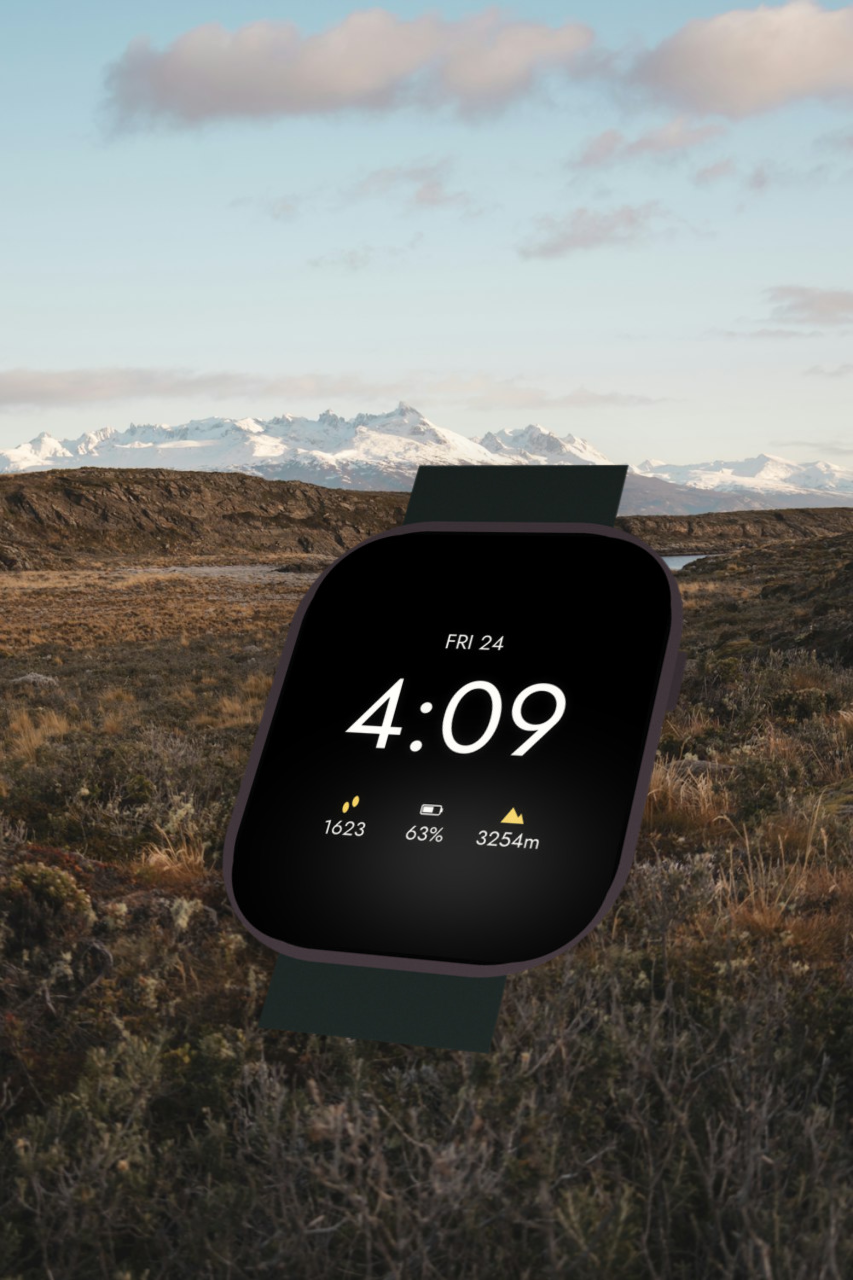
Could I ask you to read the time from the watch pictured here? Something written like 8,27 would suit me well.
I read 4,09
